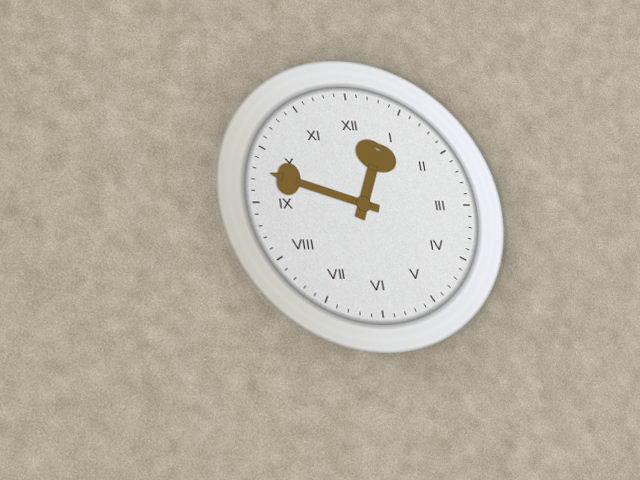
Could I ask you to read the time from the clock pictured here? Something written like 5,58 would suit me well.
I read 12,48
